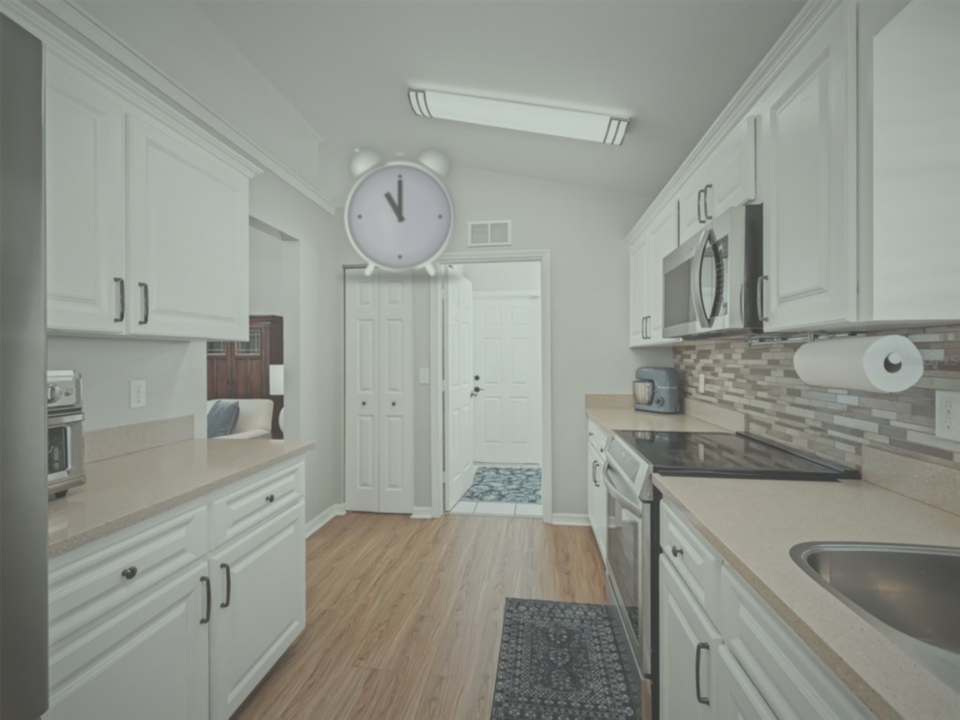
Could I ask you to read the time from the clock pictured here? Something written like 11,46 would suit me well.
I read 11,00
